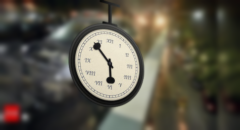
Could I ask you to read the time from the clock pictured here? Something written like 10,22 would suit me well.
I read 5,53
